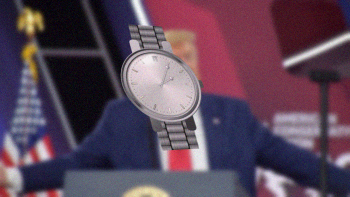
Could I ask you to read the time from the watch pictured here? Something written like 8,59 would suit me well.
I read 2,05
